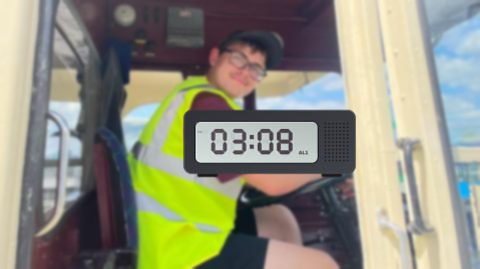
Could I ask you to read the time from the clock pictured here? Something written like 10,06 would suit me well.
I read 3,08
